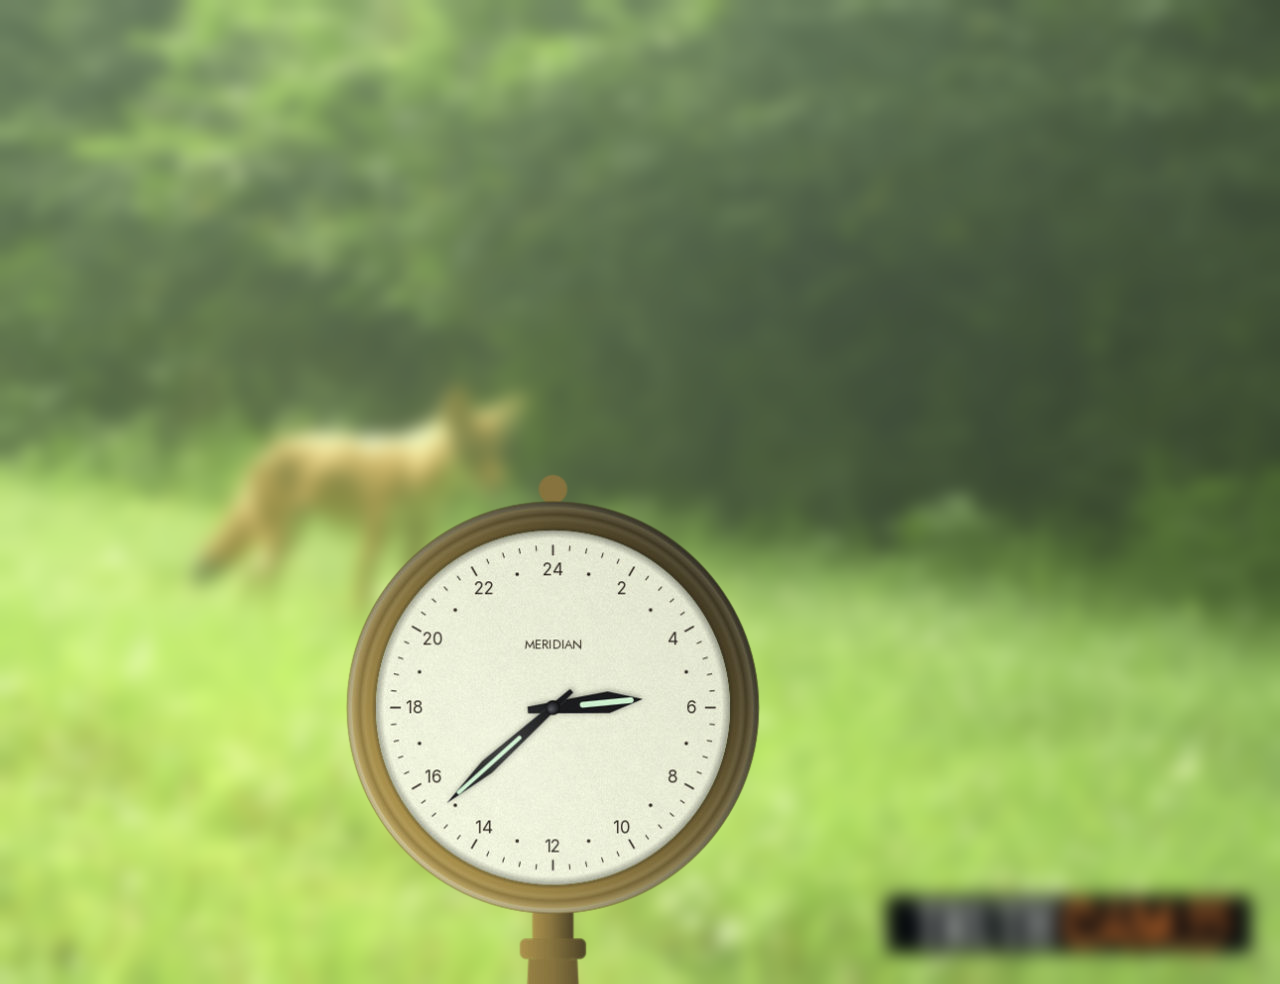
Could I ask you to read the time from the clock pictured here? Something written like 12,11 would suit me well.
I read 5,38
